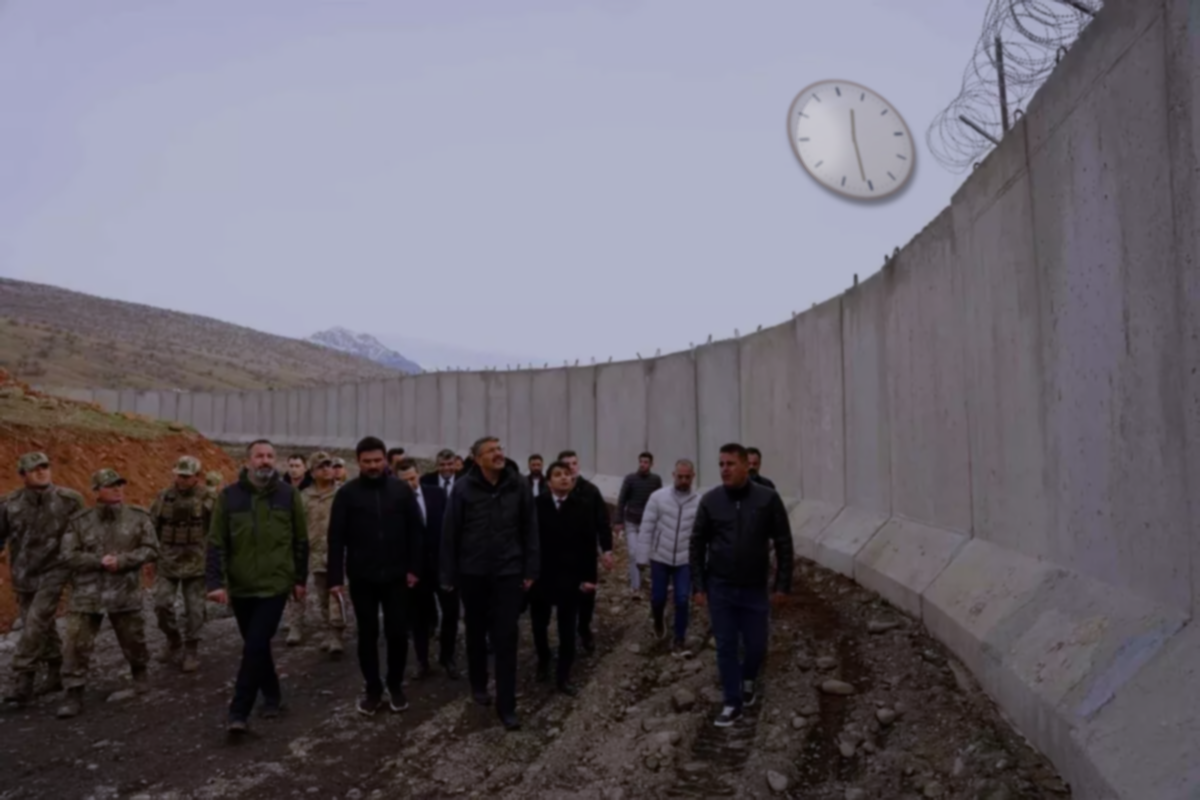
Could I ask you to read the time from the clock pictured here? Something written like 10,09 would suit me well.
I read 12,31
